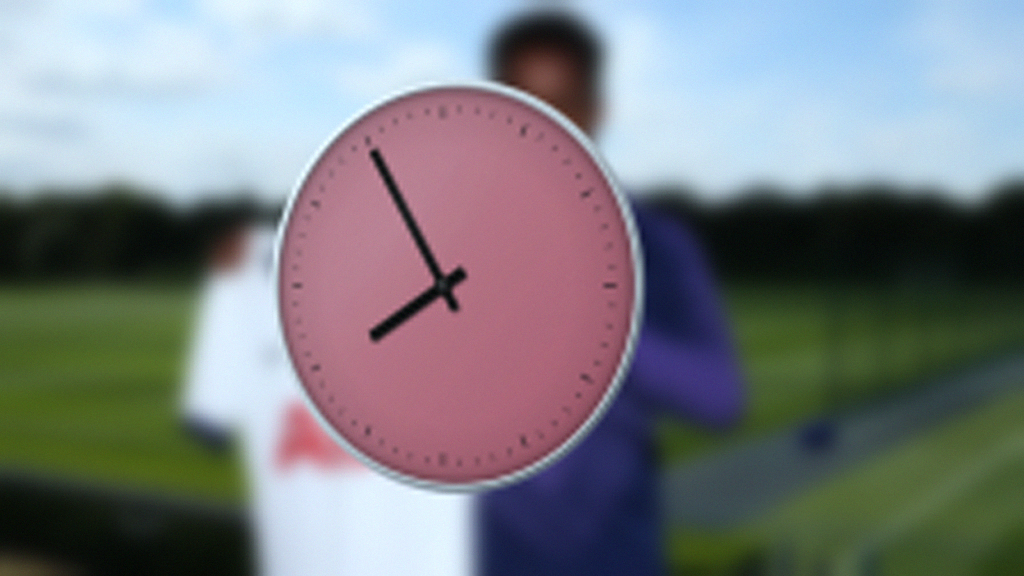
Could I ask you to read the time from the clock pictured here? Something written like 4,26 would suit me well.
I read 7,55
